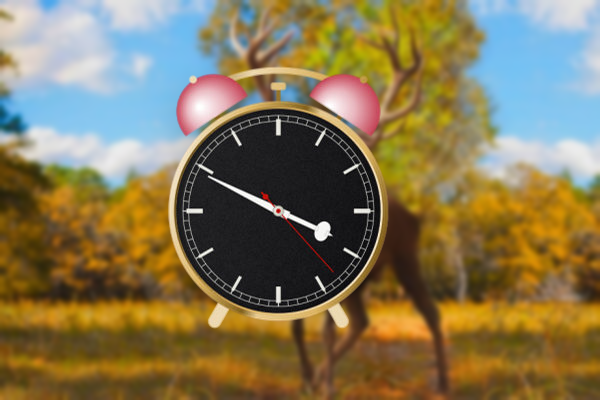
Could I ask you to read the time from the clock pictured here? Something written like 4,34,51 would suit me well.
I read 3,49,23
